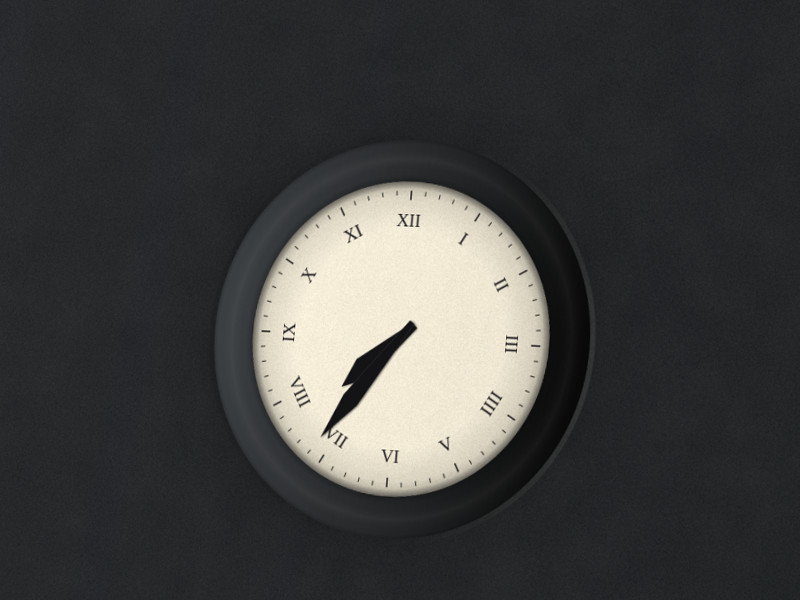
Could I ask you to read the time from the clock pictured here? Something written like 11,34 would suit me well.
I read 7,36
